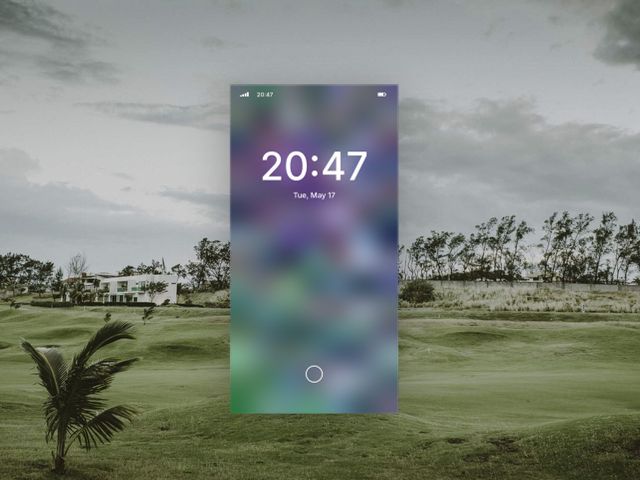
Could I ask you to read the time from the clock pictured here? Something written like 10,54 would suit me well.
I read 20,47
